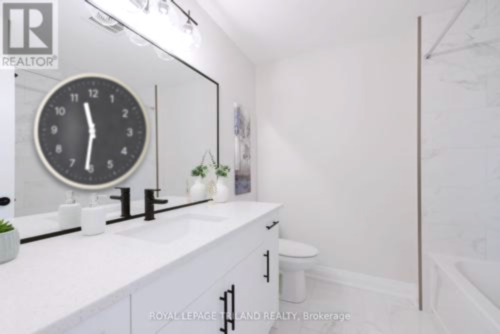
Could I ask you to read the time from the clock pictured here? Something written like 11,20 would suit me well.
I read 11,31
